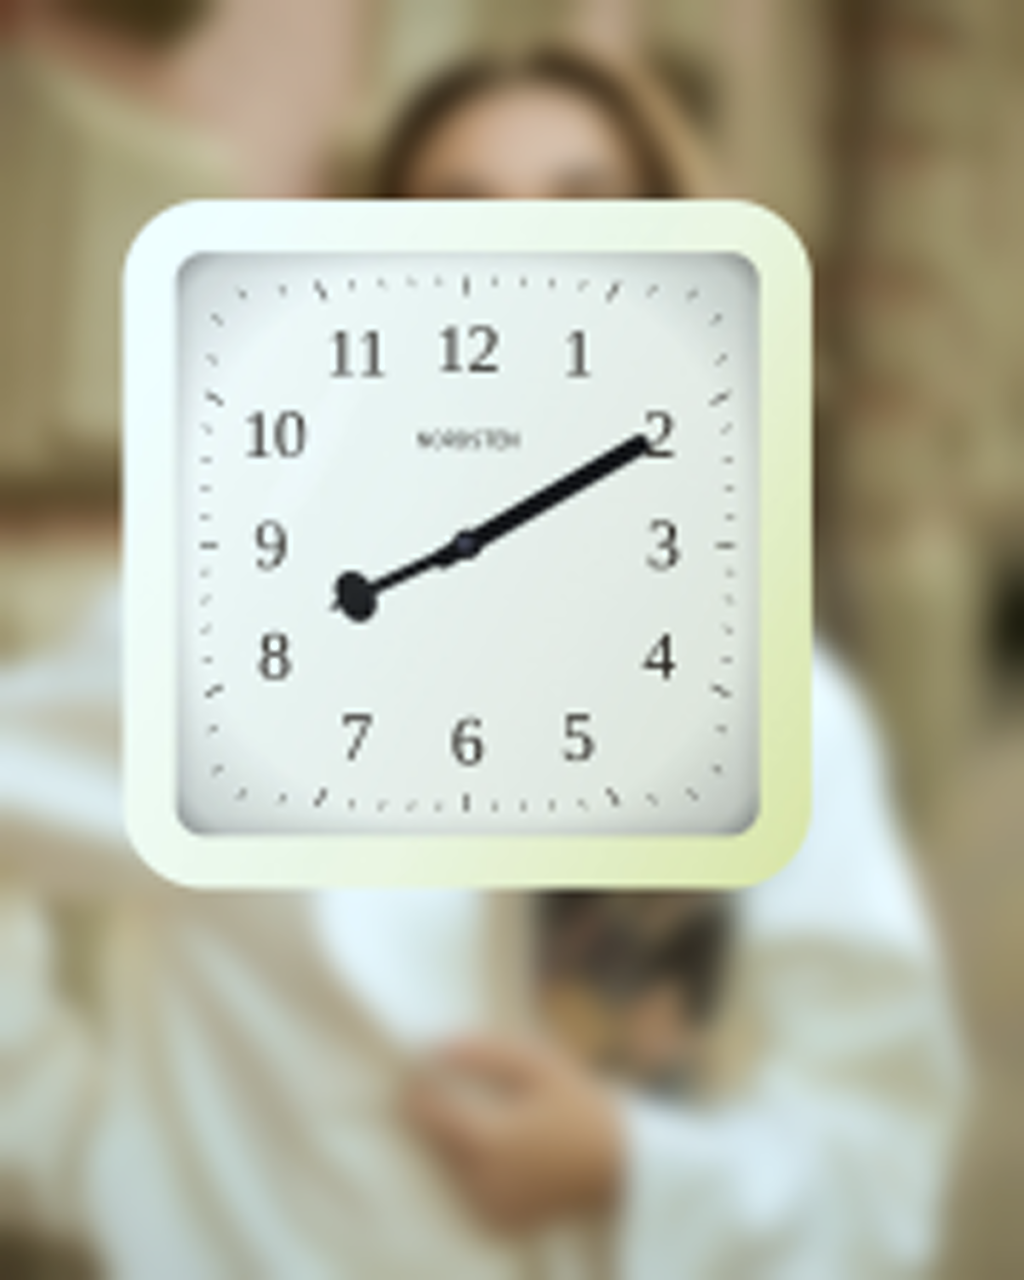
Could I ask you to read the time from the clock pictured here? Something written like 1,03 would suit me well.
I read 8,10
